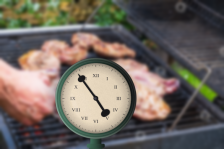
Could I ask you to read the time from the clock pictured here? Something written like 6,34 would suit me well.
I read 4,54
